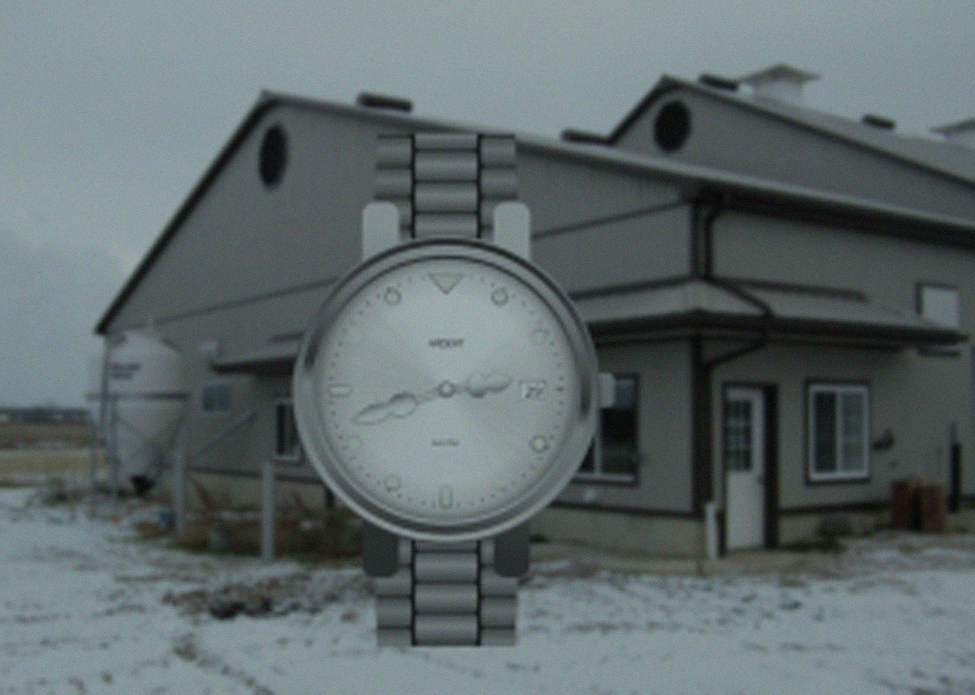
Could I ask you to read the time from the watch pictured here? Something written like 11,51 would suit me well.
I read 2,42
